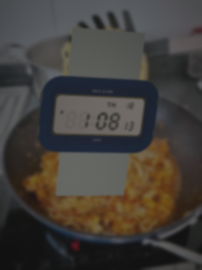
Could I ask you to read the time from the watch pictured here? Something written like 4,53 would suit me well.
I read 1,08
